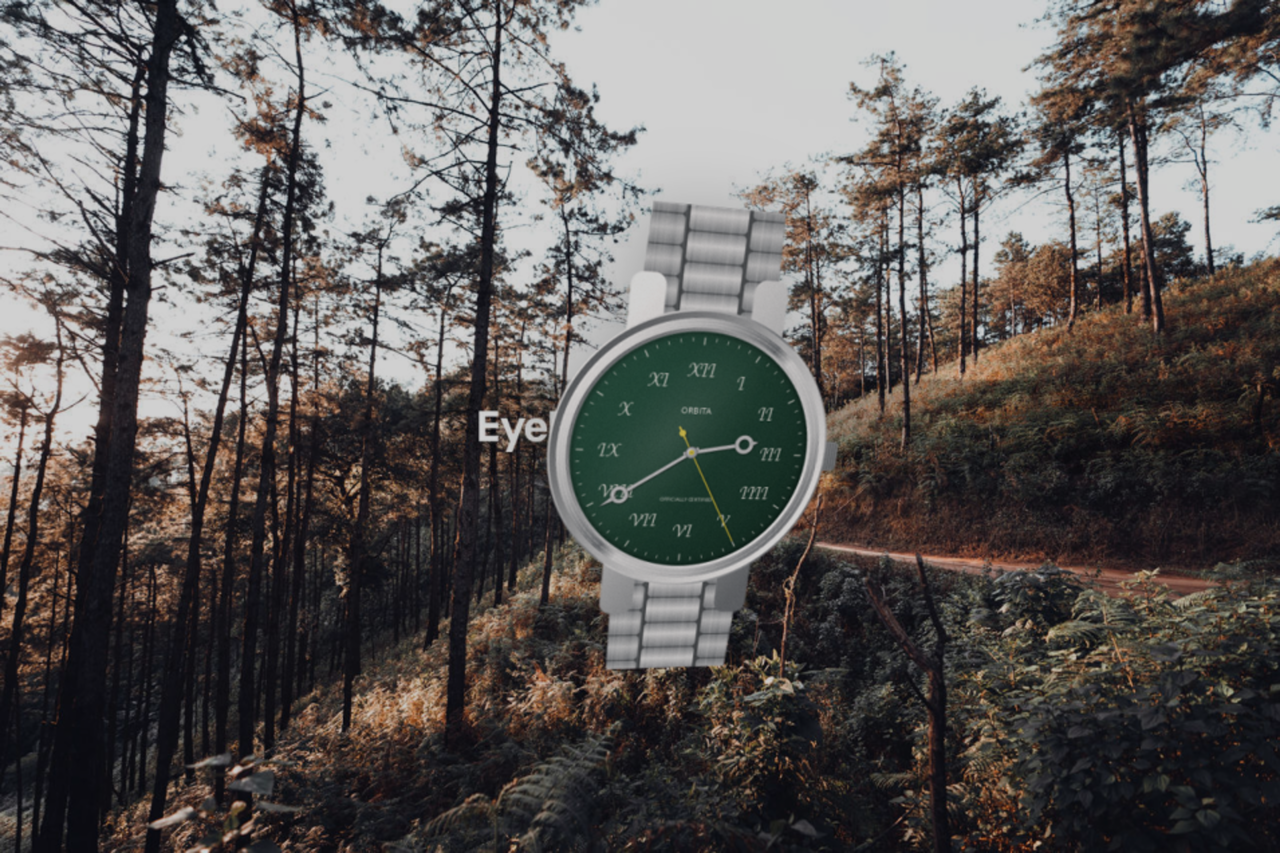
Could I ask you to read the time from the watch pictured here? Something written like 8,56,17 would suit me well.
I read 2,39,25
